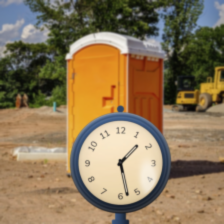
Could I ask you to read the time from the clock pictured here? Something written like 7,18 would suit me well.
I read 1,28
